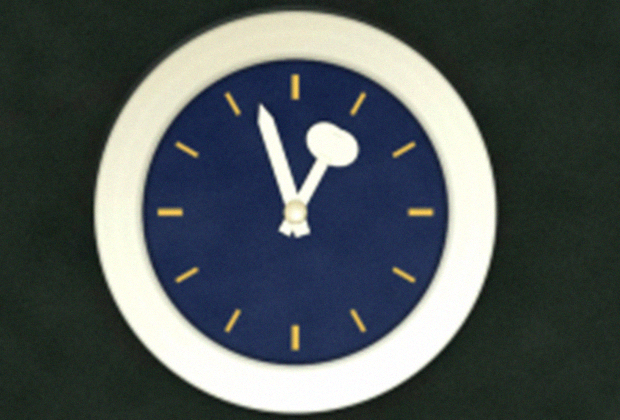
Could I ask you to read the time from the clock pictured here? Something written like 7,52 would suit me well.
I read 12,57
